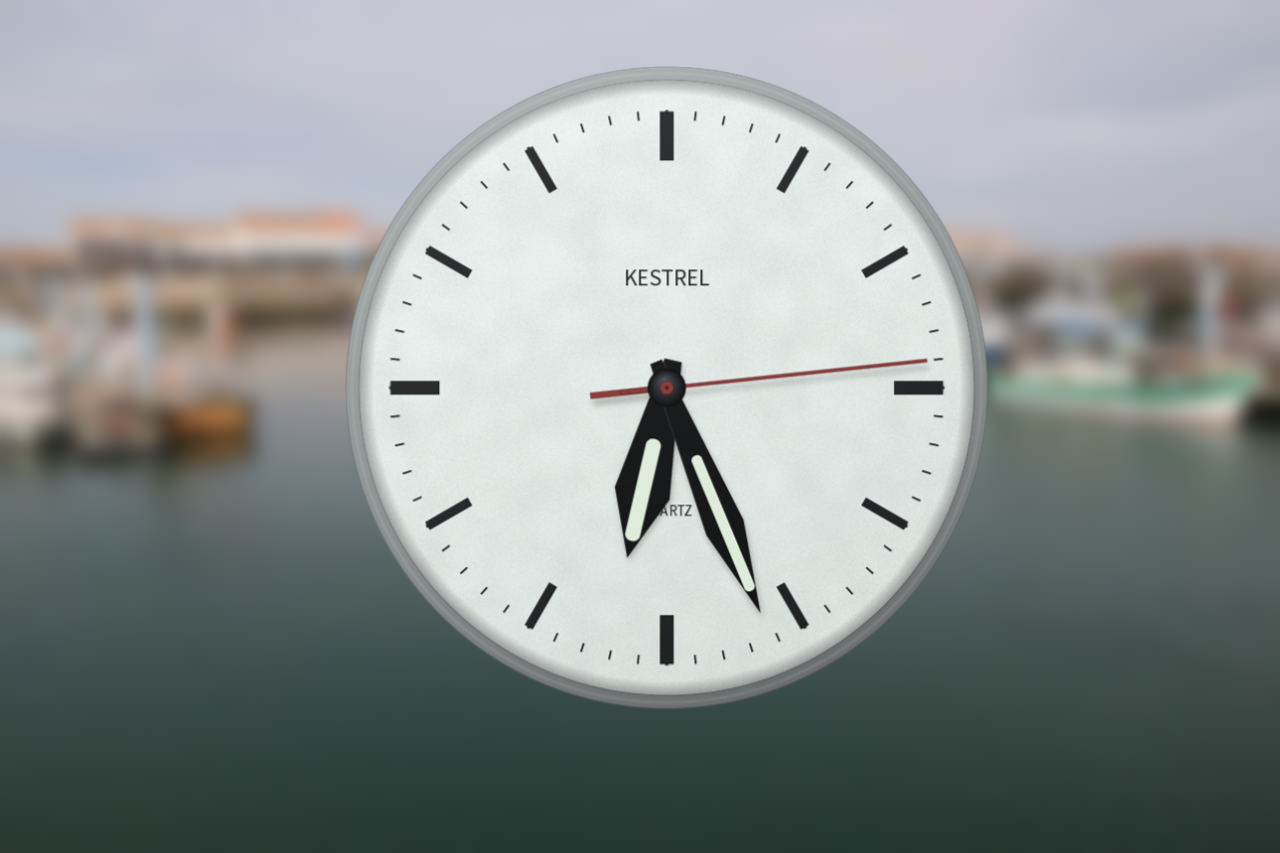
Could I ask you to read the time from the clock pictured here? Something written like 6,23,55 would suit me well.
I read 6,26,14
